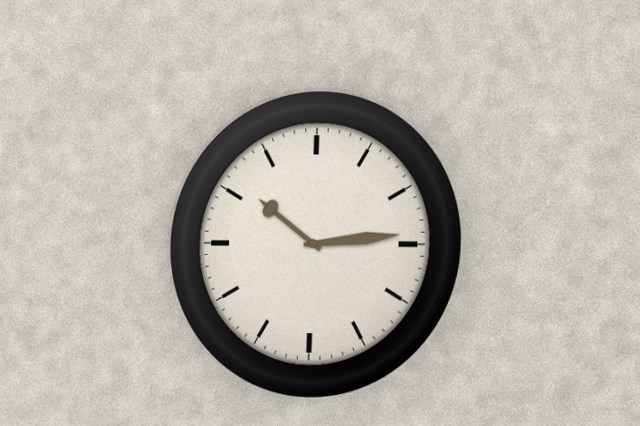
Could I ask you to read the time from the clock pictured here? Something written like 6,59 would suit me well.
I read 10,14
